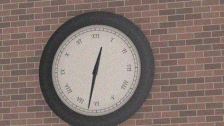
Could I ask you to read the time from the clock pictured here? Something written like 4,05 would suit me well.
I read 12,32
